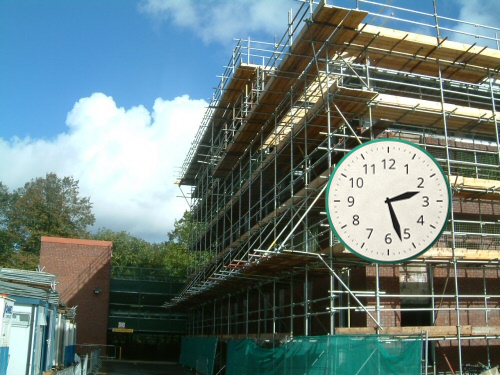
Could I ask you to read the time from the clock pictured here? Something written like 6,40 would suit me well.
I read 2,27
